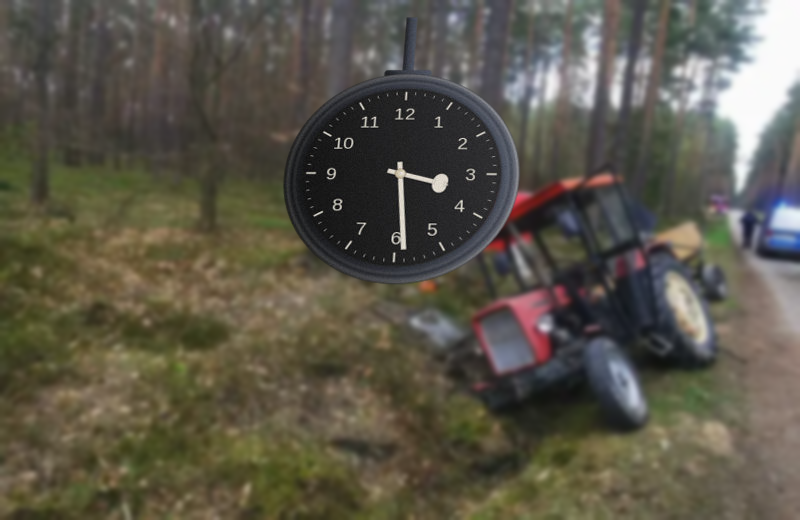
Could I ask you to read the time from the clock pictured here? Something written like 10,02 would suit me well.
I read 3,29
